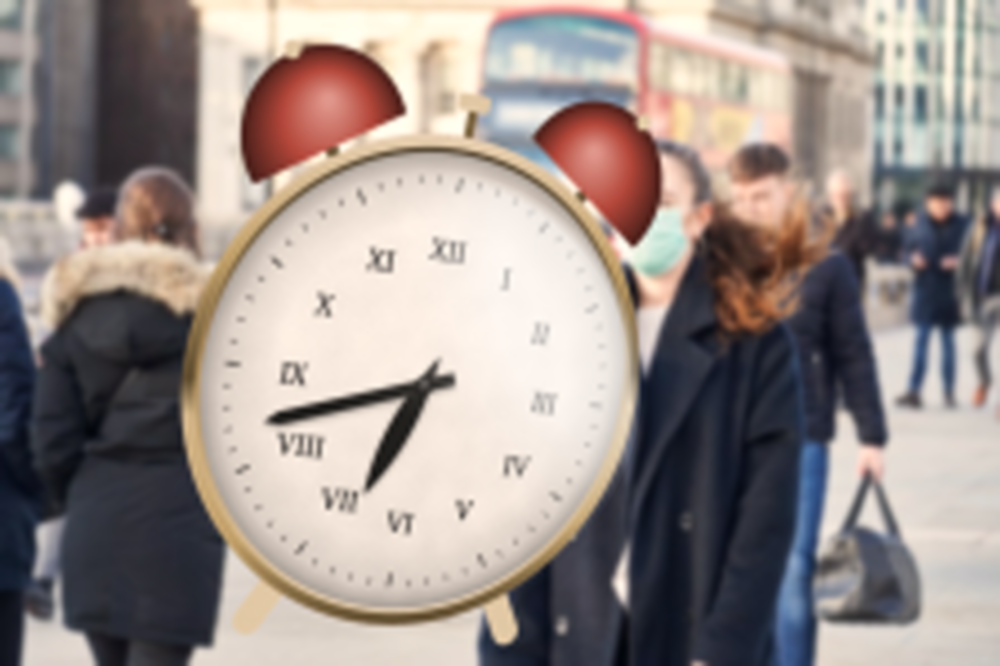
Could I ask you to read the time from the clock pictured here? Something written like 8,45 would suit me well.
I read 6,42
